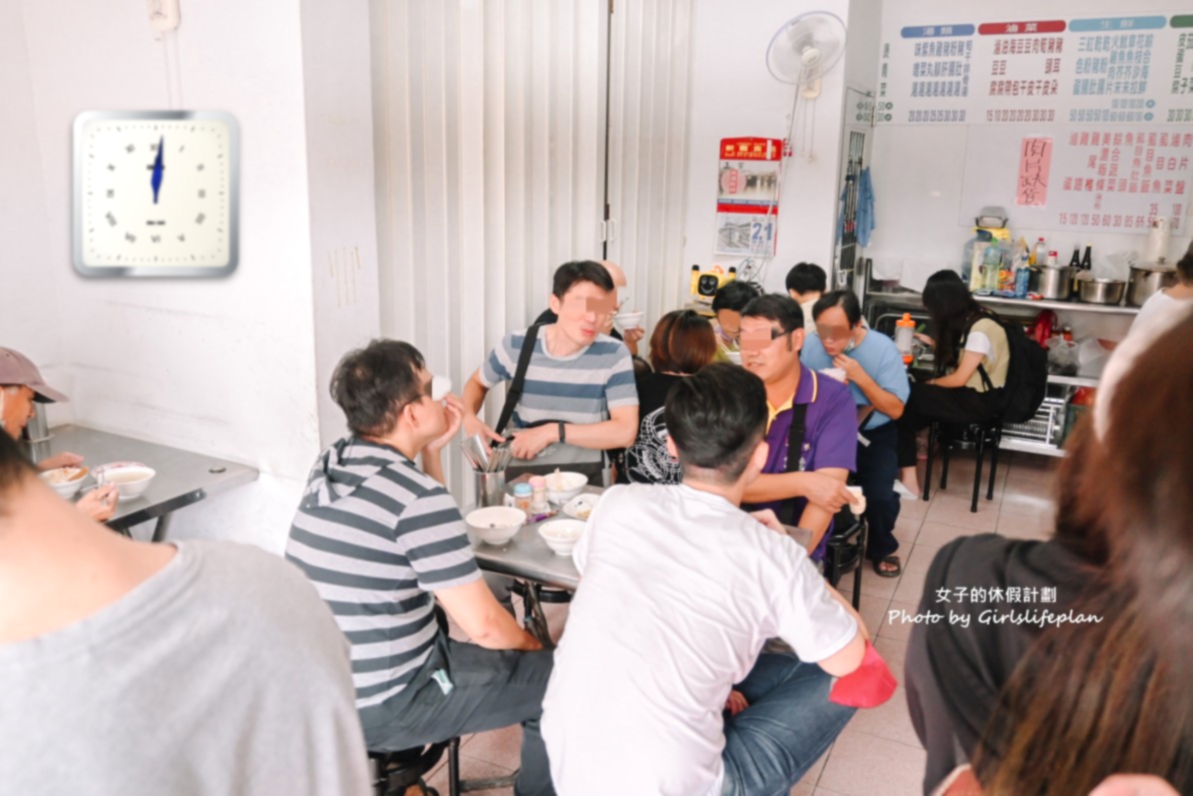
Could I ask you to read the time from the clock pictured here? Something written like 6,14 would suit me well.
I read 12,01
